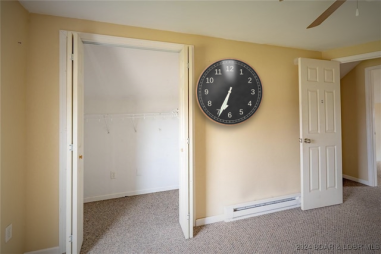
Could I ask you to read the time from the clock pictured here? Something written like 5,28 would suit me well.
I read 6,34
